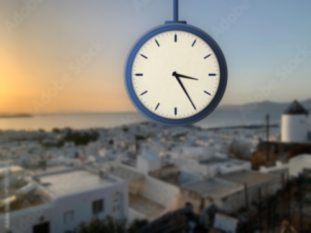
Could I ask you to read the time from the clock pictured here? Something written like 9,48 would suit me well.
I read 3,25
